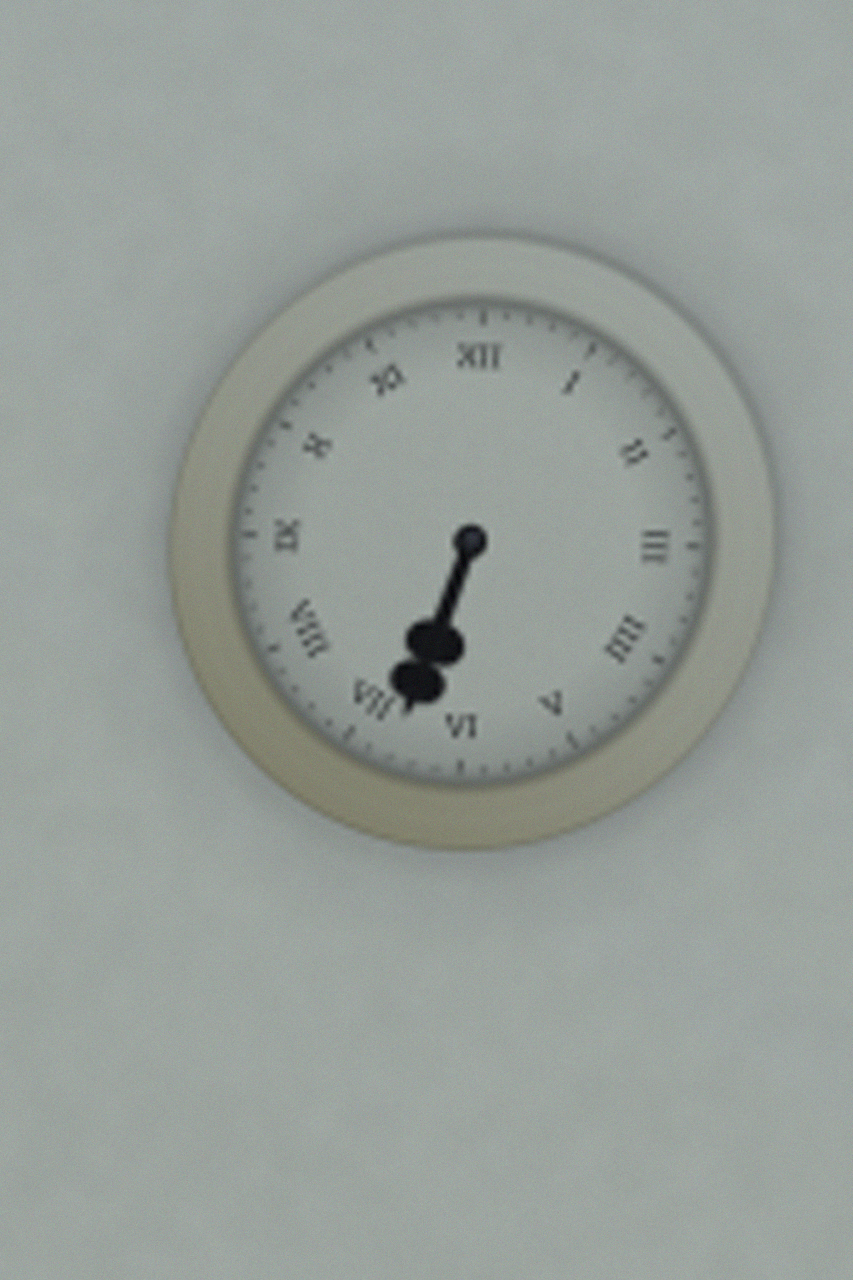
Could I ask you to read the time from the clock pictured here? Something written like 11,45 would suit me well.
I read 6,33
